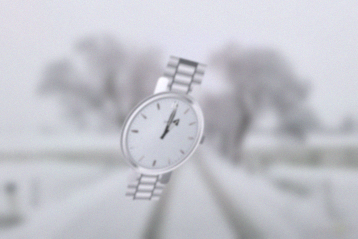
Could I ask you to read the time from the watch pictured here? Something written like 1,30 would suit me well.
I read 1,01
